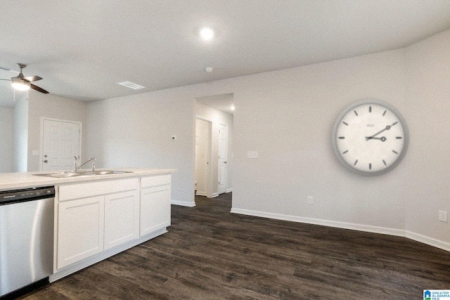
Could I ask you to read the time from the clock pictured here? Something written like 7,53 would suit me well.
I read 3,10
